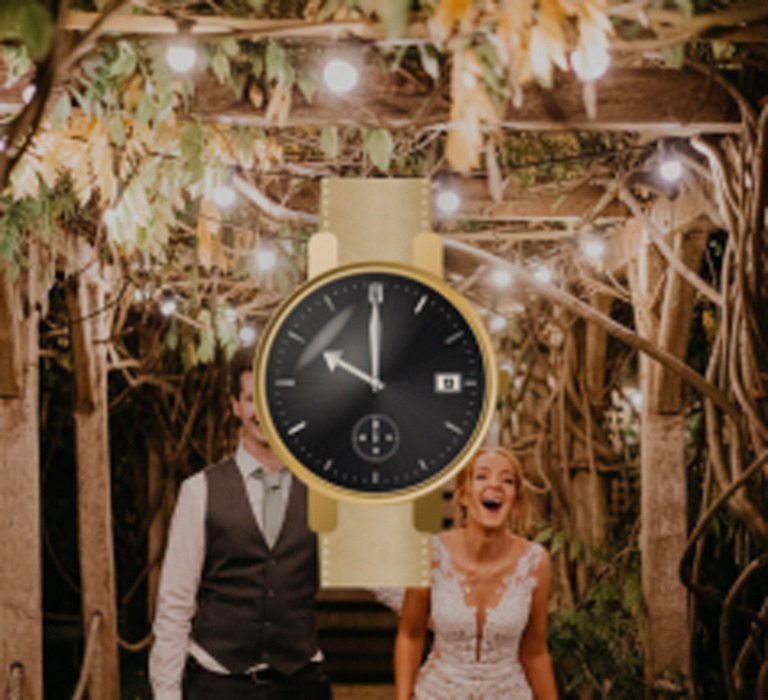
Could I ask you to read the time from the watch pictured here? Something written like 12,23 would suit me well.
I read 10,00
